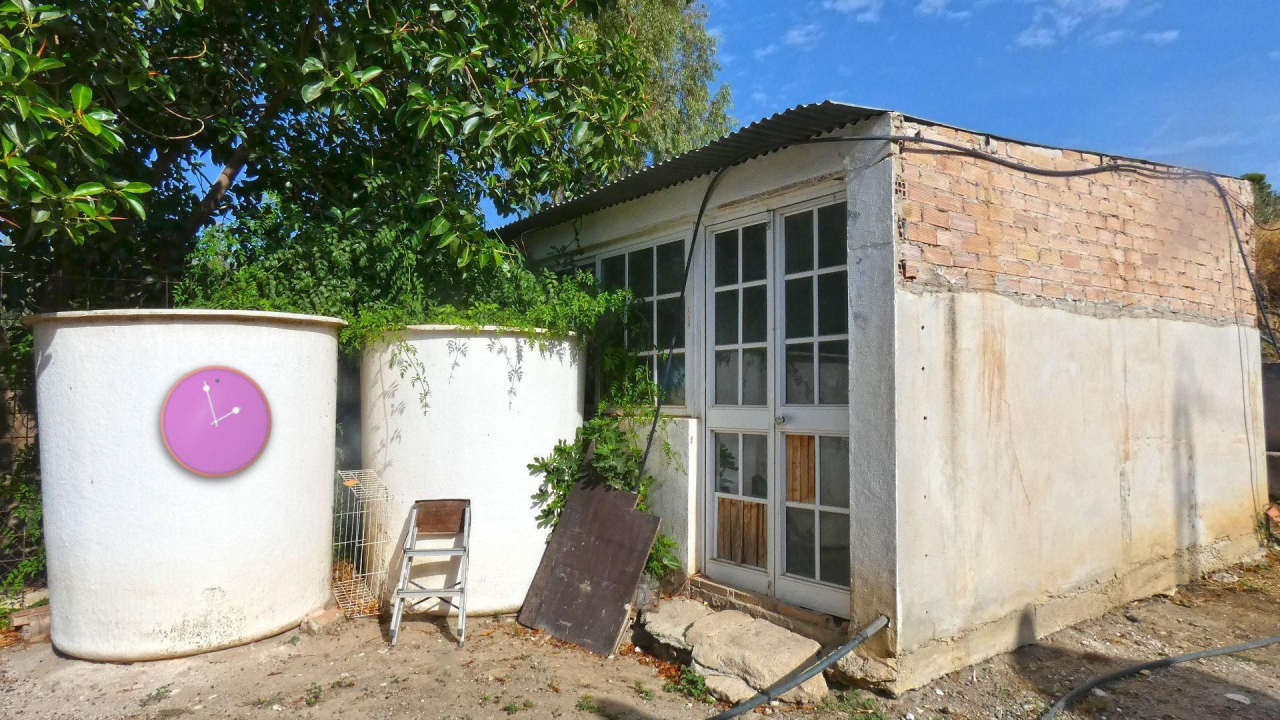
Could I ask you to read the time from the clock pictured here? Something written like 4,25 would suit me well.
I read 1,57
